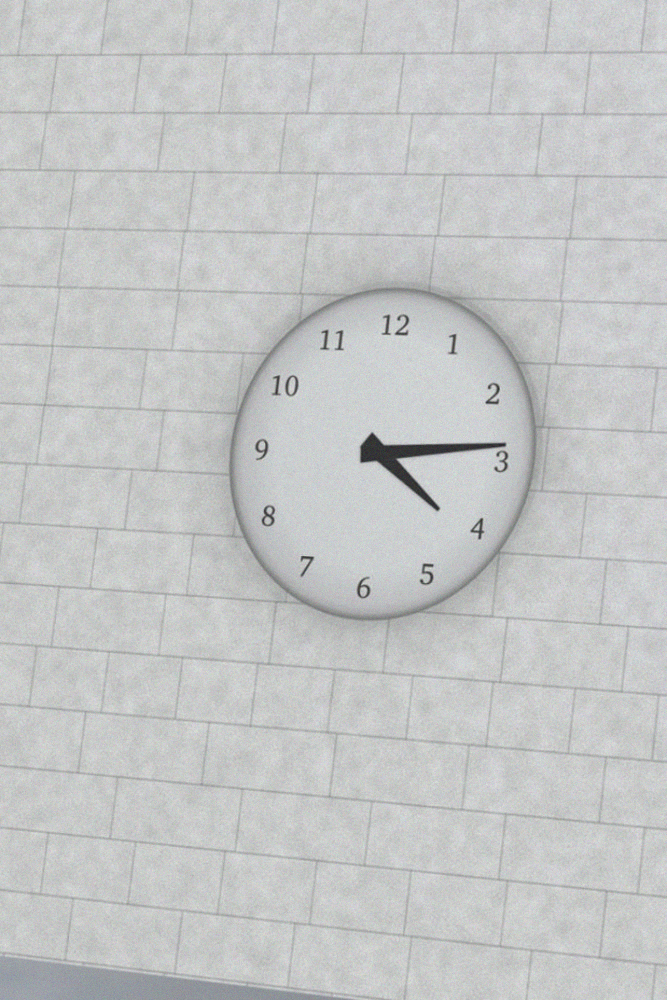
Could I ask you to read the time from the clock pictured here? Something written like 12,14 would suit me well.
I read 4,14
